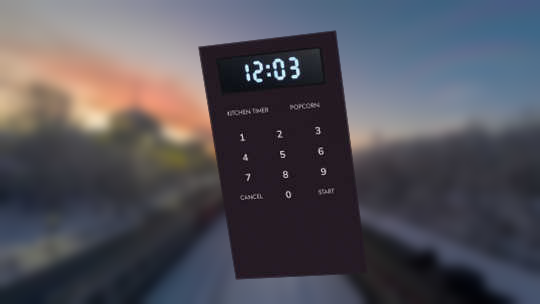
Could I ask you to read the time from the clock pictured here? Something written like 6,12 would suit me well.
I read 12,03
